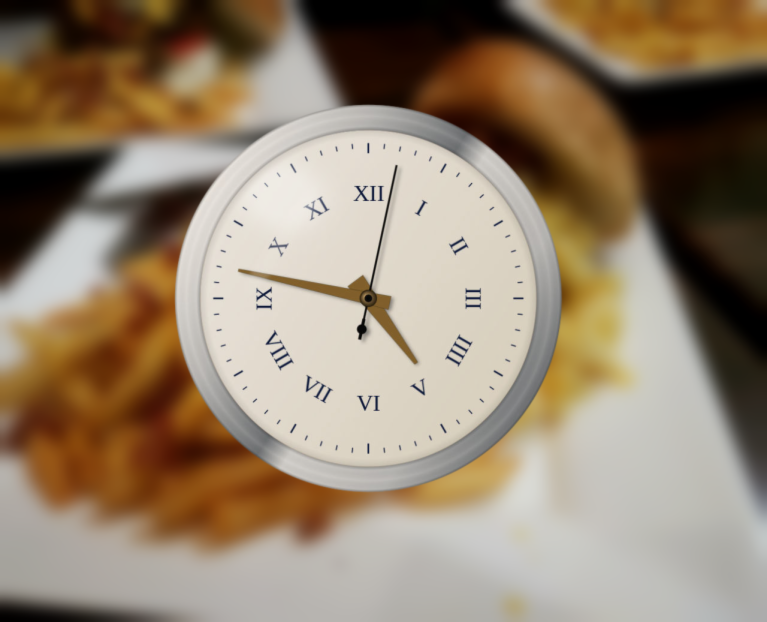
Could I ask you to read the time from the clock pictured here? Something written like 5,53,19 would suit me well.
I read 4,47,02
